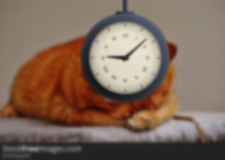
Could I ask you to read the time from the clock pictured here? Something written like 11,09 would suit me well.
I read 9,08
